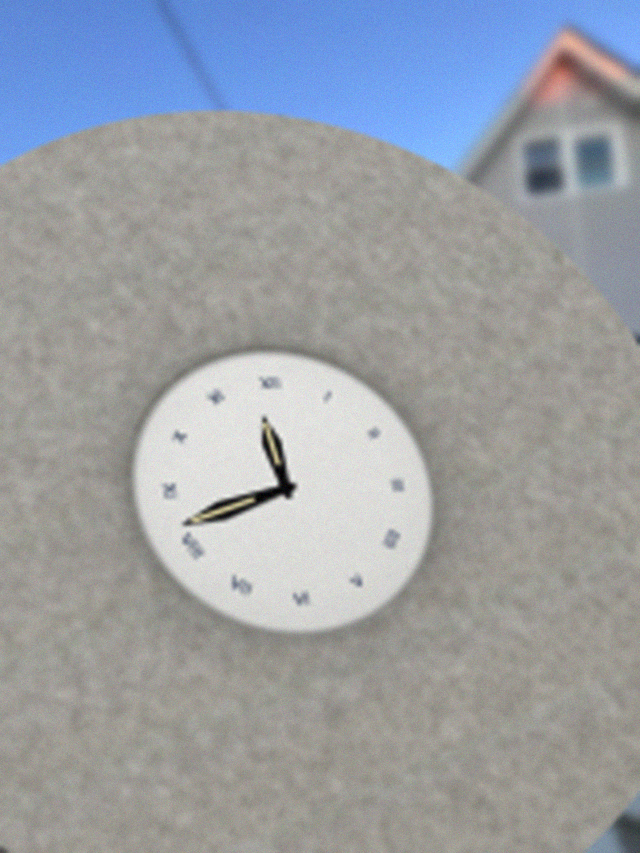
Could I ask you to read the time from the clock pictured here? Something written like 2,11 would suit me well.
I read 11,42
